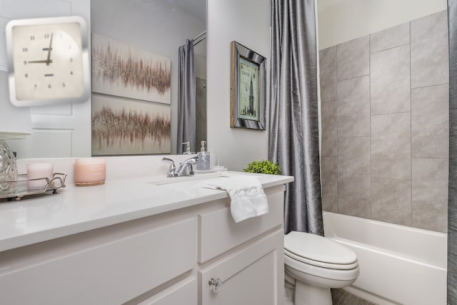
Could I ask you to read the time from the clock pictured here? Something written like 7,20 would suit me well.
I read 9,02
